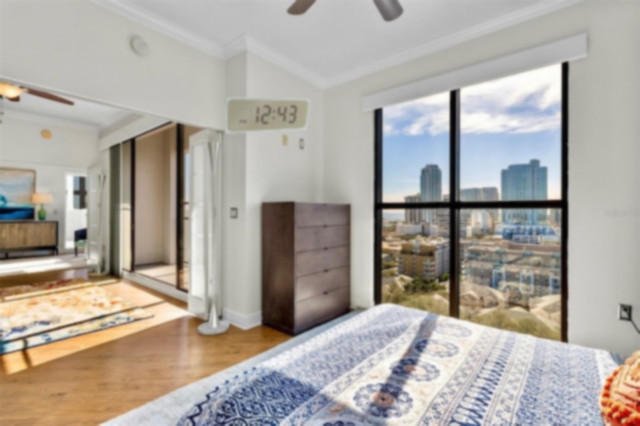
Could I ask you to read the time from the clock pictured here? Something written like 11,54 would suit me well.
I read 12,43
